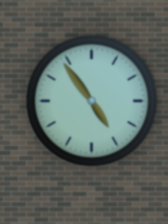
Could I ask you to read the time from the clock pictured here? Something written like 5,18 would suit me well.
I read 4,54
